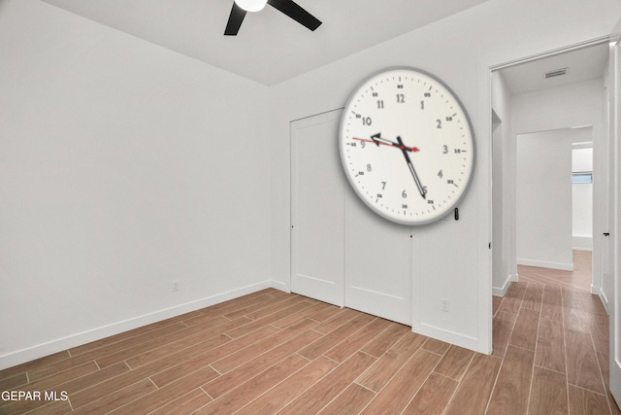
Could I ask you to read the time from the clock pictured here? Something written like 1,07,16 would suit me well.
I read 9,25,46
